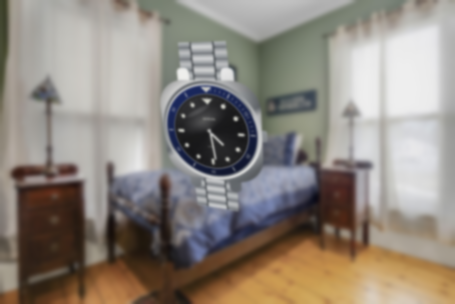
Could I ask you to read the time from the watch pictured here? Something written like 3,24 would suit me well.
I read 4,29
